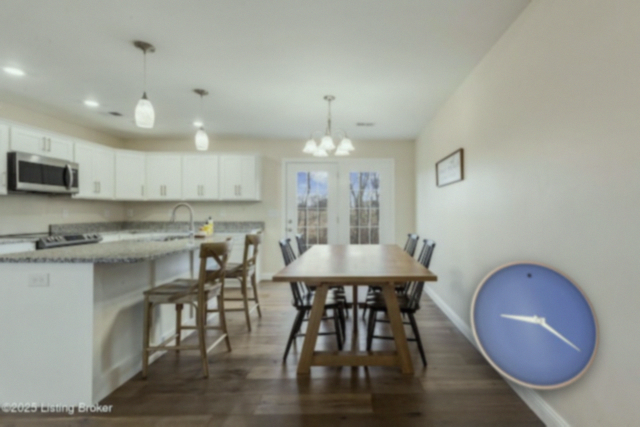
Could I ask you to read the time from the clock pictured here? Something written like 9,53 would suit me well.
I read 9,22
